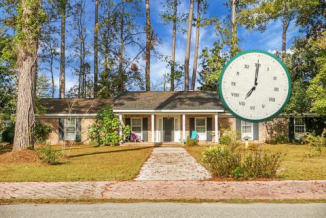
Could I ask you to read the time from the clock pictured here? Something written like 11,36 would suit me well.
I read 7,00
